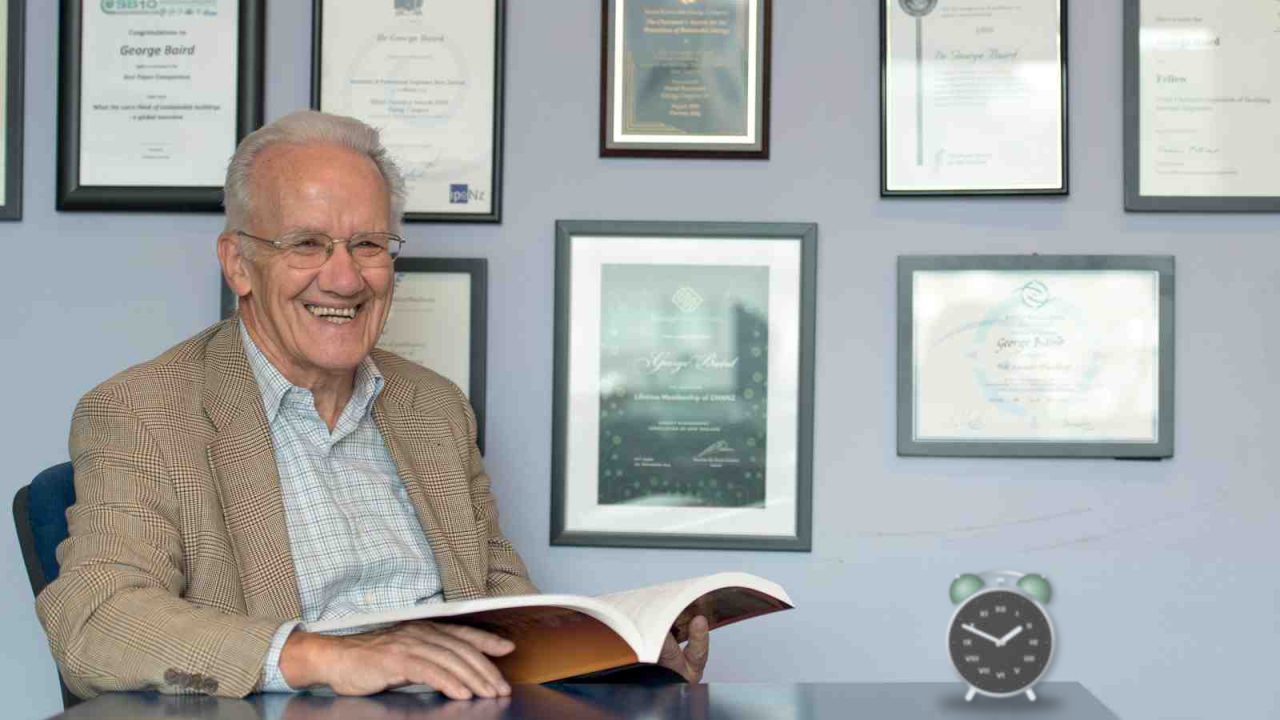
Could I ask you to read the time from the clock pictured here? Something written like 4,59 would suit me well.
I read 1,49
